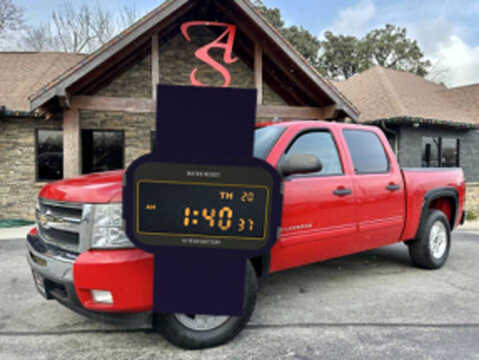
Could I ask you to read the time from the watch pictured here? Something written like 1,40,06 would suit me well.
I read 1,40,37
